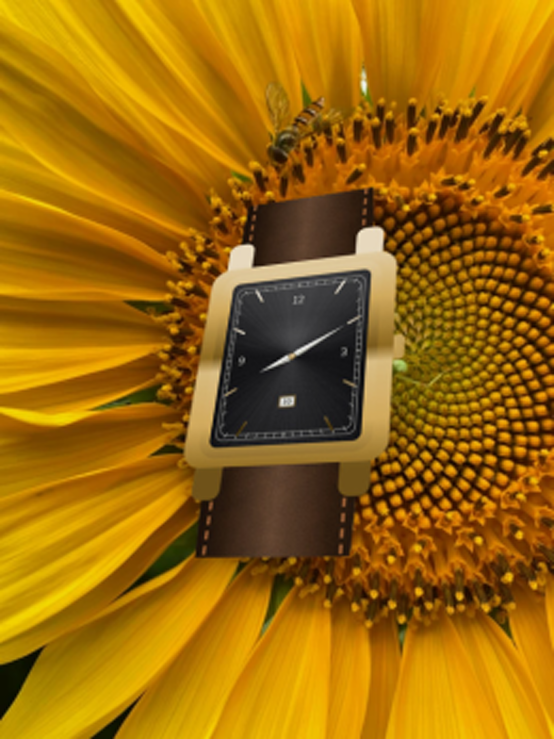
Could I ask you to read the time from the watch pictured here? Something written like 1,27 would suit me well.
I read 8,10
